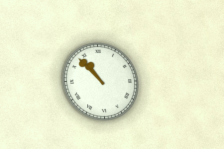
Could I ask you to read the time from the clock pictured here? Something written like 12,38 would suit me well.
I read 10,53
